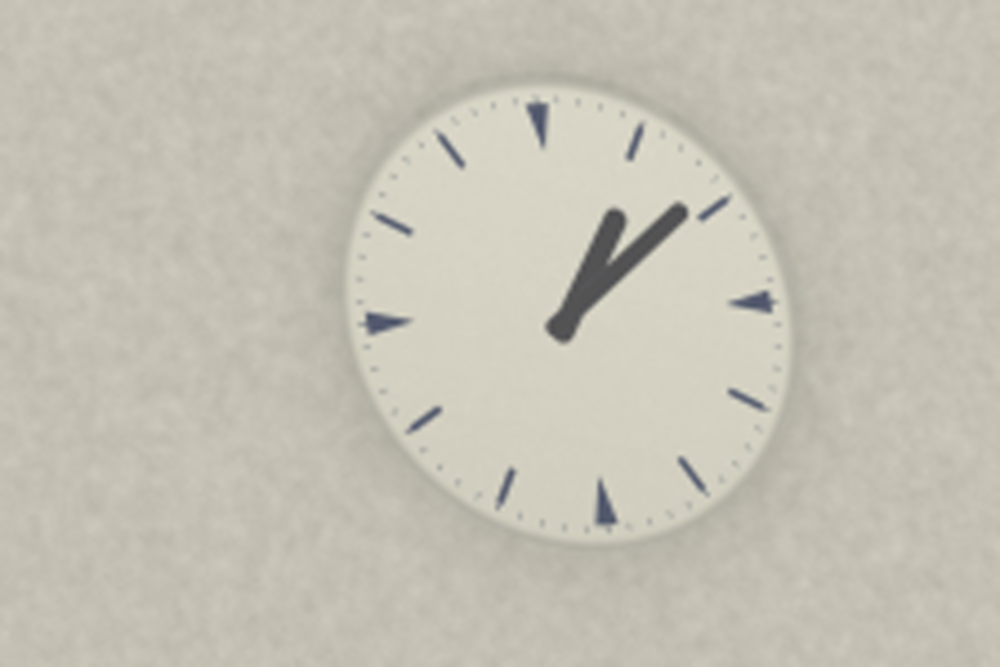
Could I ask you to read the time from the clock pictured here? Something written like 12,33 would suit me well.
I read 1,09
